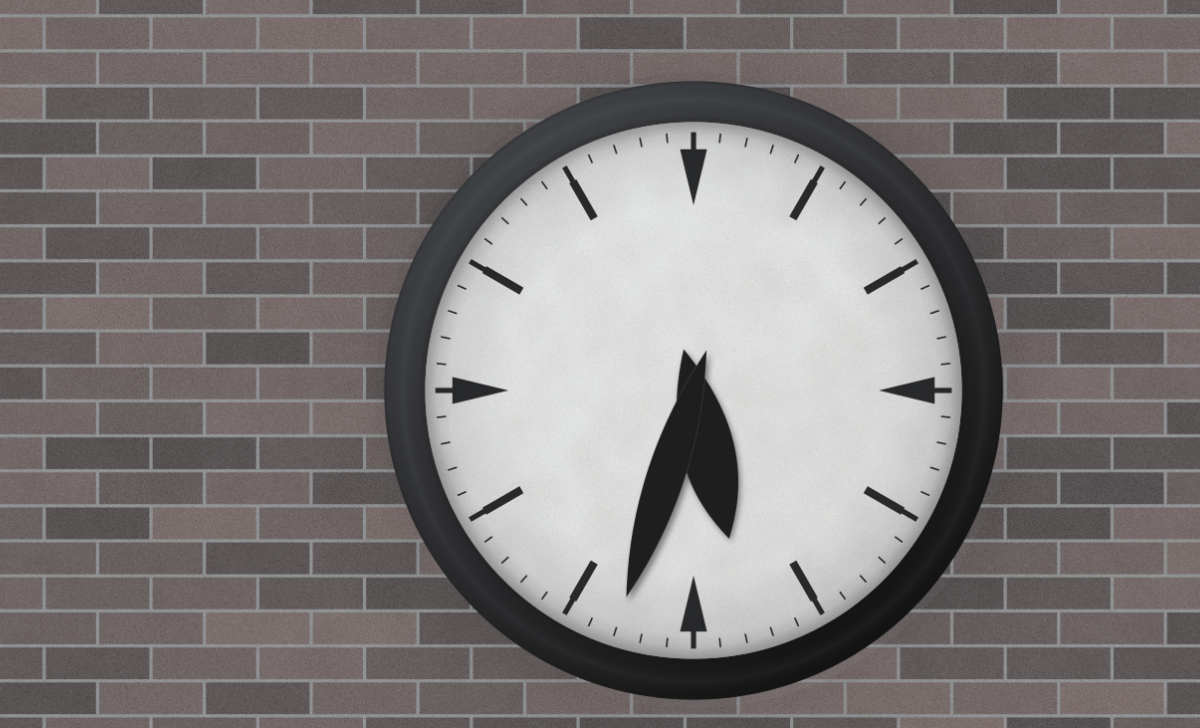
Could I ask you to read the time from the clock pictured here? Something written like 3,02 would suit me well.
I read 5,33
